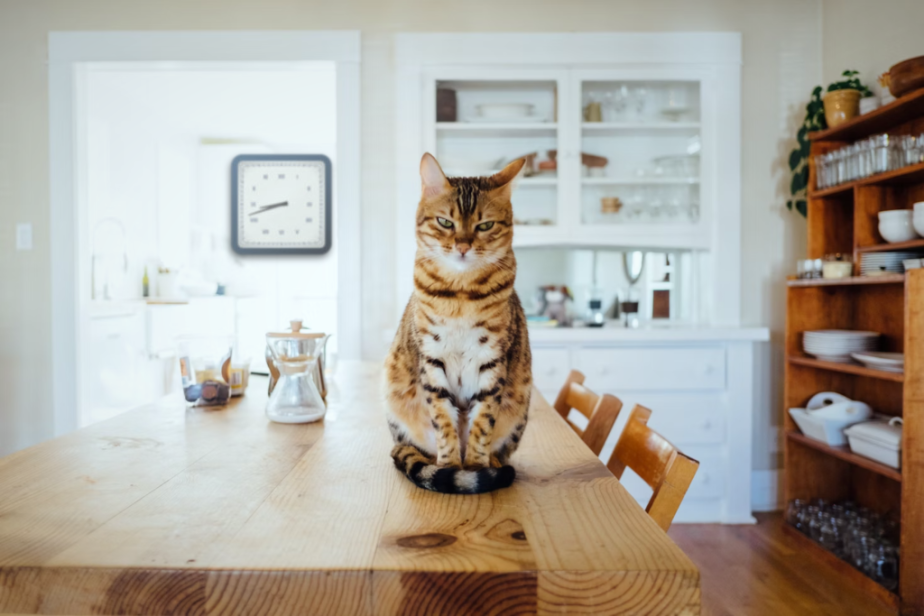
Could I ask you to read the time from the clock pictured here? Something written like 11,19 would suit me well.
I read 8,42
